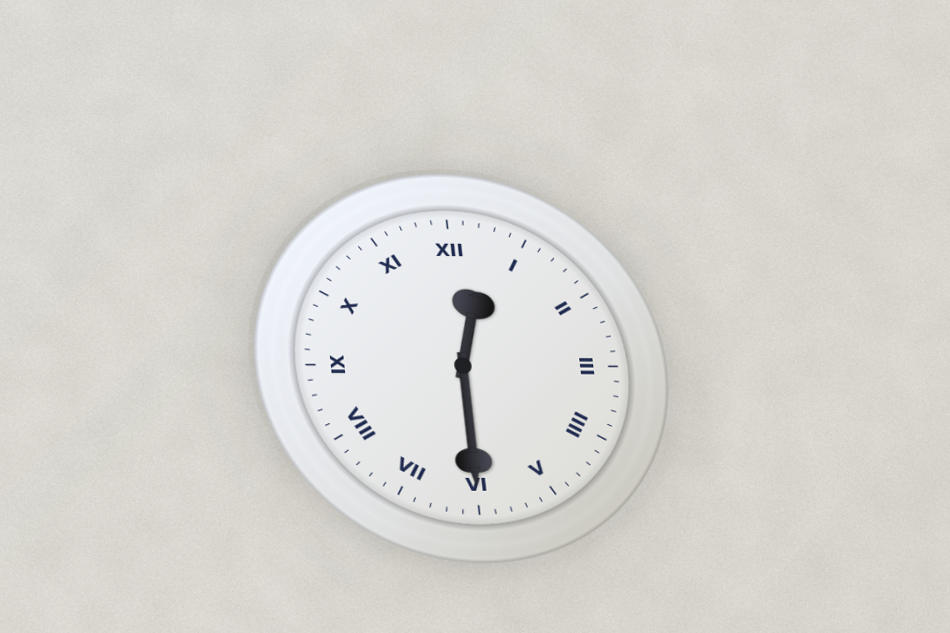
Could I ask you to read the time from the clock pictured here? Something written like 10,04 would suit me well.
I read 12,30
